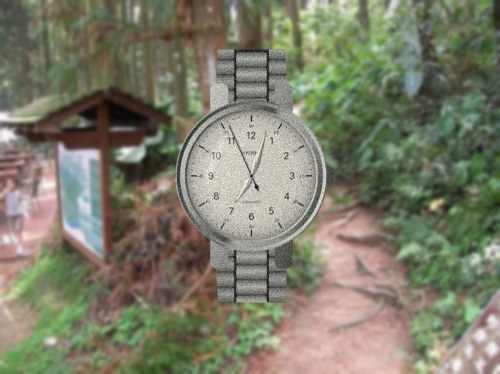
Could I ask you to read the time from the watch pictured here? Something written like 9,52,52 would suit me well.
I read 7,02,56
